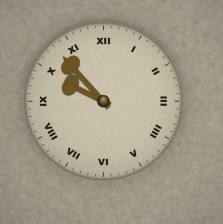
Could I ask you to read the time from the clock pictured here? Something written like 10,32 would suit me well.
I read 9,53
